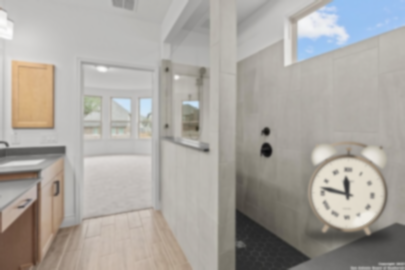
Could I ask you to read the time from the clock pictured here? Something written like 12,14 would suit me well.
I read 11,47
